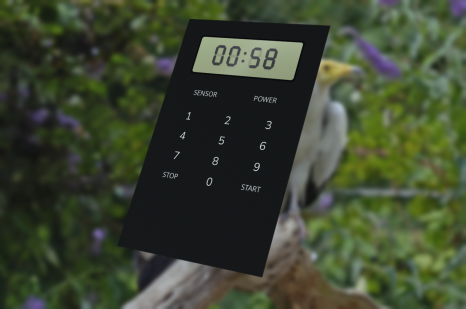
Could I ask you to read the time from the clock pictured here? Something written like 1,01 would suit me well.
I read 0,58
